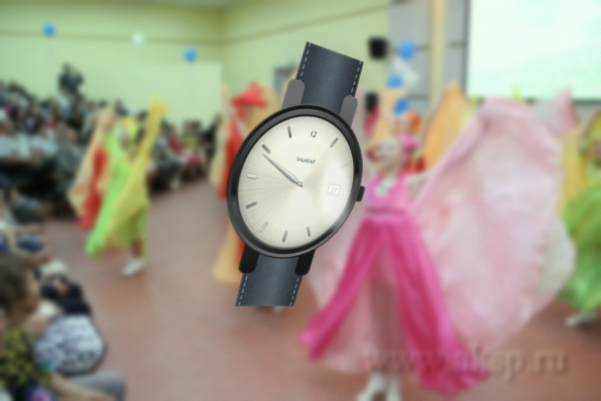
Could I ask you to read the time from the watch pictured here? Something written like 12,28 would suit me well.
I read 9,49
